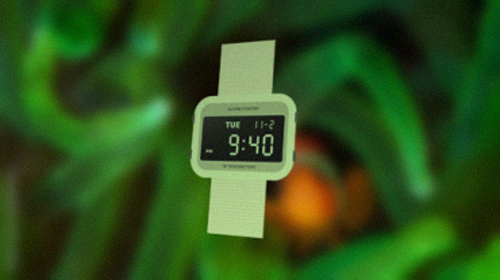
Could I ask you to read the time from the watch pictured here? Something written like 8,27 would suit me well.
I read 9,40
